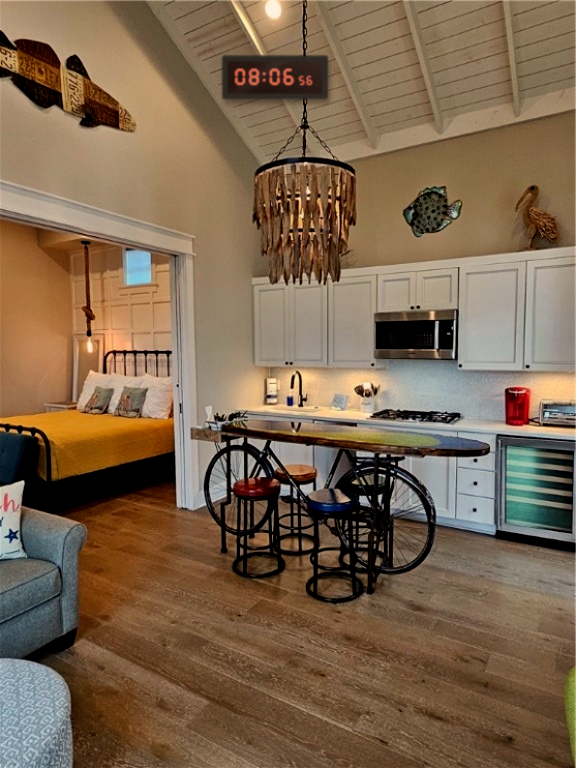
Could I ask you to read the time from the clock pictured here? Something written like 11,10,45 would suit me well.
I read 8,06,56
